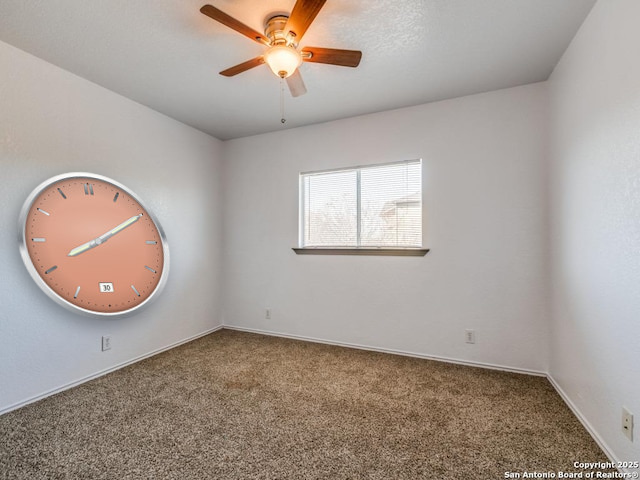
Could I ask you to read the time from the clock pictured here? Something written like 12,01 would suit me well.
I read 8,10
